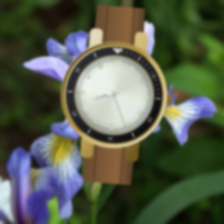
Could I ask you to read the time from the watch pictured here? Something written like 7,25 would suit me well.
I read 8,26
